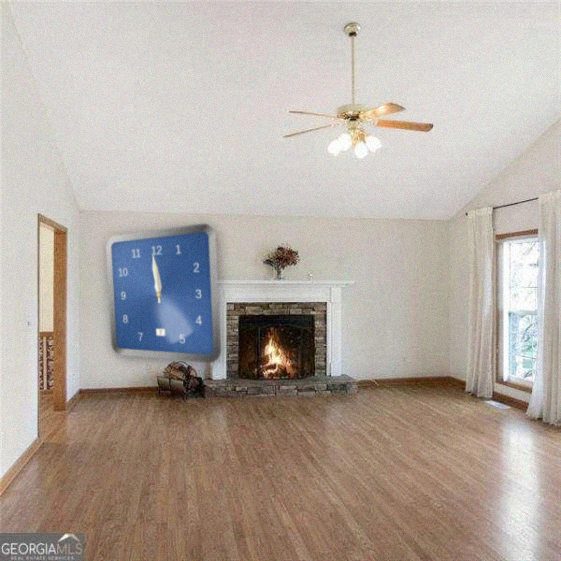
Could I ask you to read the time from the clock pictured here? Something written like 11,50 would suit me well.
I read 11,59
